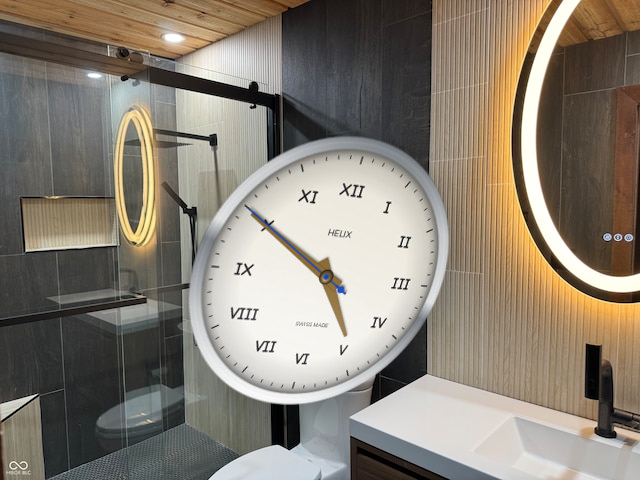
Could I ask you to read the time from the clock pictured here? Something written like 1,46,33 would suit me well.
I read 4,49,50
